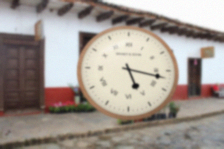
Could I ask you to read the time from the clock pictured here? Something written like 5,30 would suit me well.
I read 5,17
